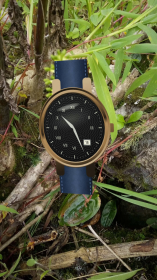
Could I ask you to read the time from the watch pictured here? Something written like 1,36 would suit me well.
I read 10,26
